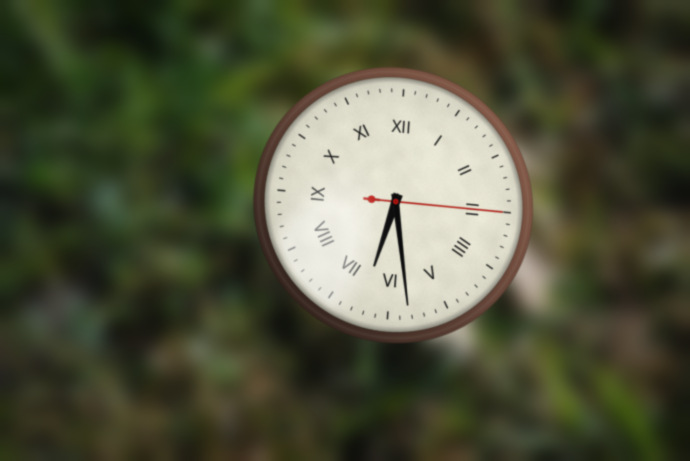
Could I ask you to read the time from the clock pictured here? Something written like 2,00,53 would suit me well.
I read 6,28,15
